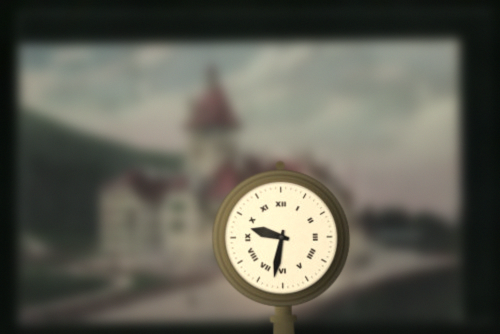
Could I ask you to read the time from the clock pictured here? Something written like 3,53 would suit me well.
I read 9,32
